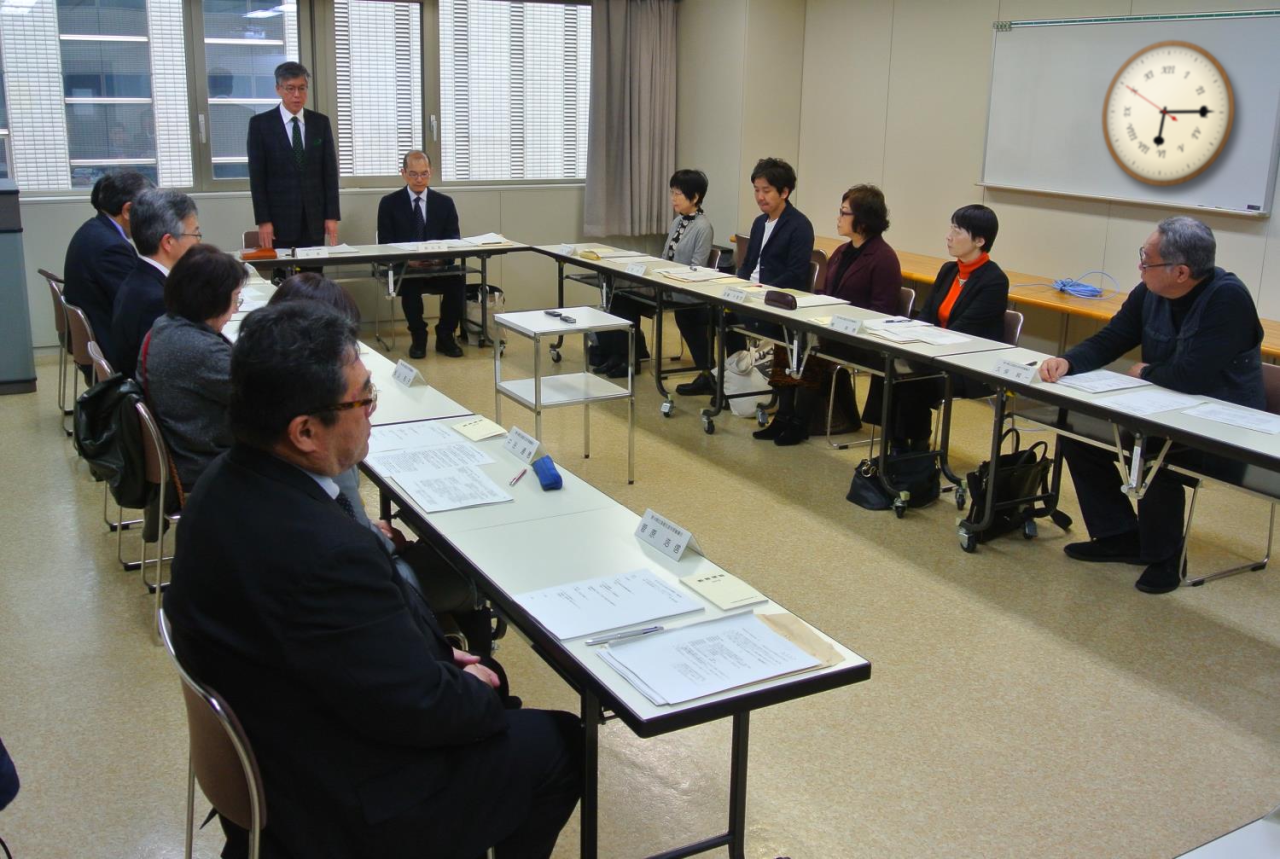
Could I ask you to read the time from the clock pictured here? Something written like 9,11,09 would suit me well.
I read 6,14,50
